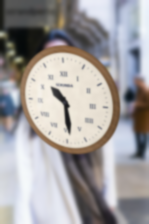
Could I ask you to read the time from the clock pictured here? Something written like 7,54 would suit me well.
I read 10,29
